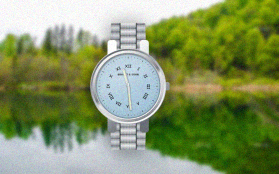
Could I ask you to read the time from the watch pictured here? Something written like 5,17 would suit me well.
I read 11,29
